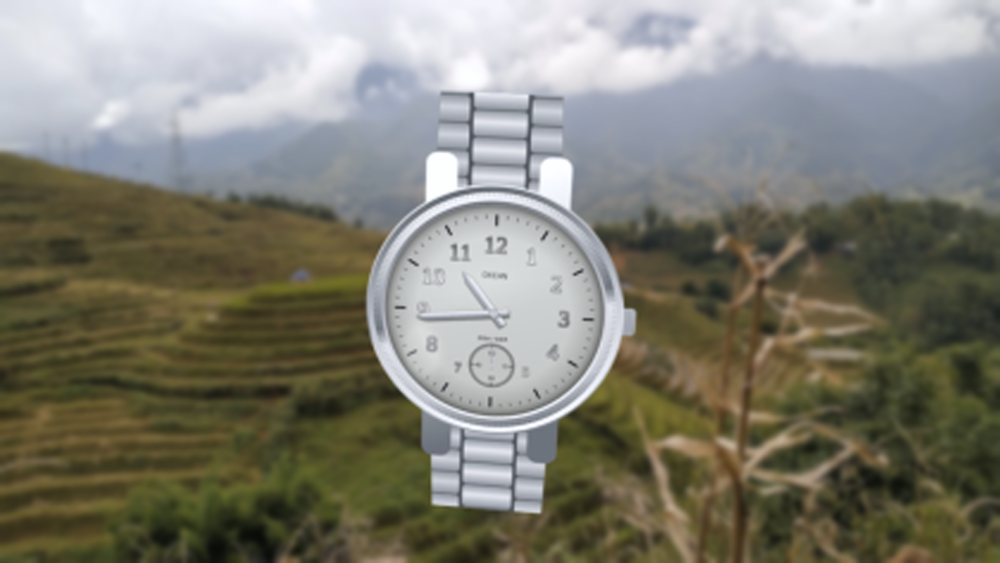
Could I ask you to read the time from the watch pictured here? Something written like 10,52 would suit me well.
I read 10,44
